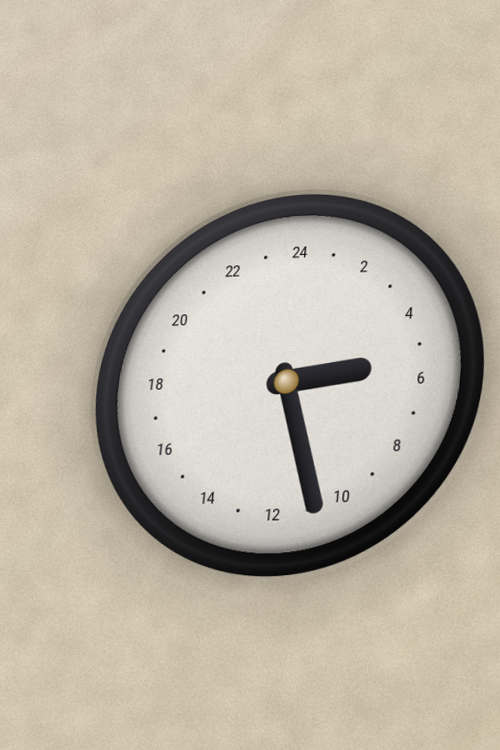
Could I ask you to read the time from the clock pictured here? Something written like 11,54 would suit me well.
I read 5,27
